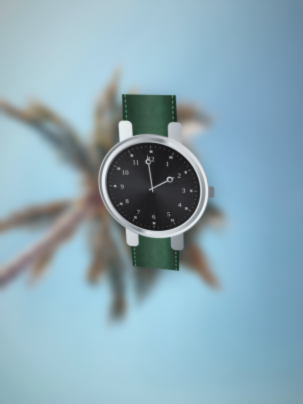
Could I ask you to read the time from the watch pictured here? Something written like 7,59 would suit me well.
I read 1,59
